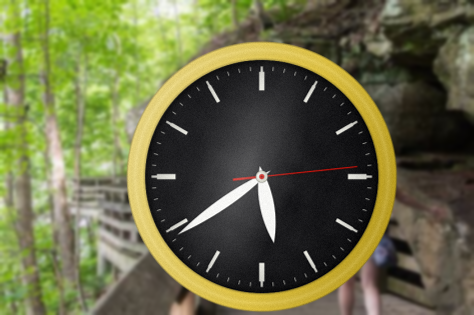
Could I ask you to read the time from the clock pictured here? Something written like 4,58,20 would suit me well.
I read 5,39,14
